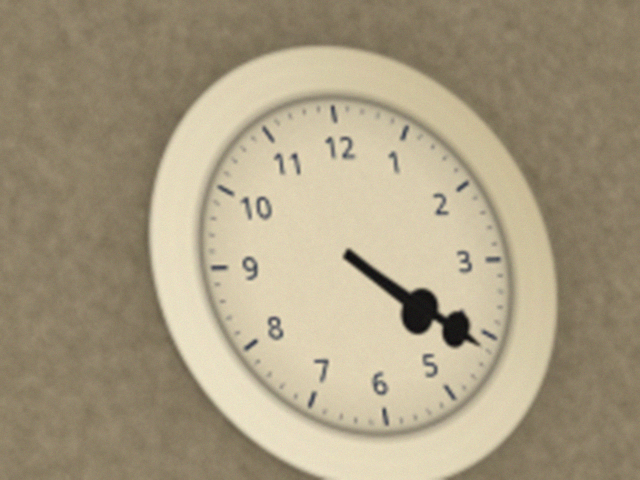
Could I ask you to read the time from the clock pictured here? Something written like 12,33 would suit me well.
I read 4,21
